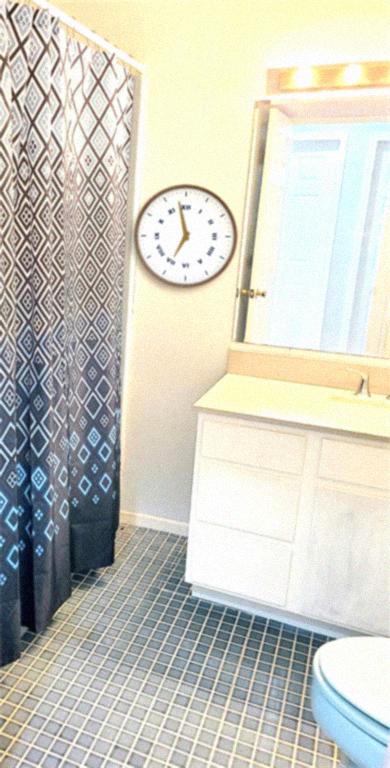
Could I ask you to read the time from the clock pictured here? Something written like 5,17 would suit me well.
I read 6,58
